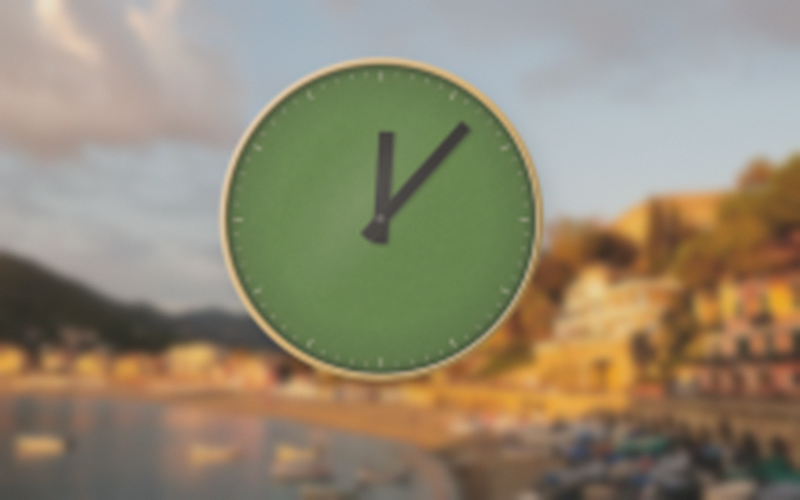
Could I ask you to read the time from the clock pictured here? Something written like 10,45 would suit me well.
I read 12,07
